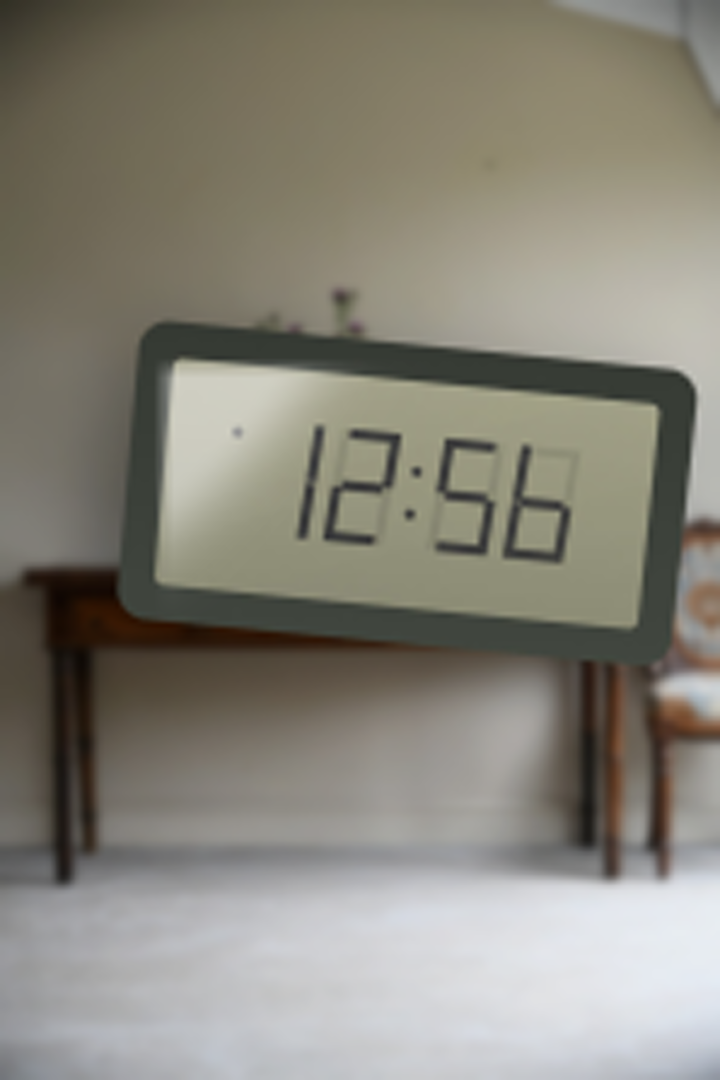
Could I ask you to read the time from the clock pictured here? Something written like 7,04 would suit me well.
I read 12,56
